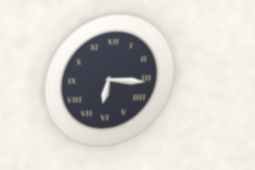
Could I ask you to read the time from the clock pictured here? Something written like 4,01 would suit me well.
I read 6,16
